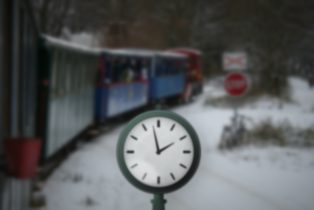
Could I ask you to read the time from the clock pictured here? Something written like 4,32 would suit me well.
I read 1,58
